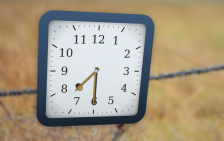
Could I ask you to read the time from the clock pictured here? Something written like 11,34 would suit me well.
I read 7,30
